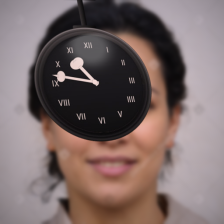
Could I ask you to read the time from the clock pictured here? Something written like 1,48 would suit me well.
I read 10,47
